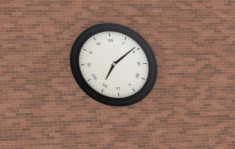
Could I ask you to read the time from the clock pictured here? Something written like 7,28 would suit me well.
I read 7,09
